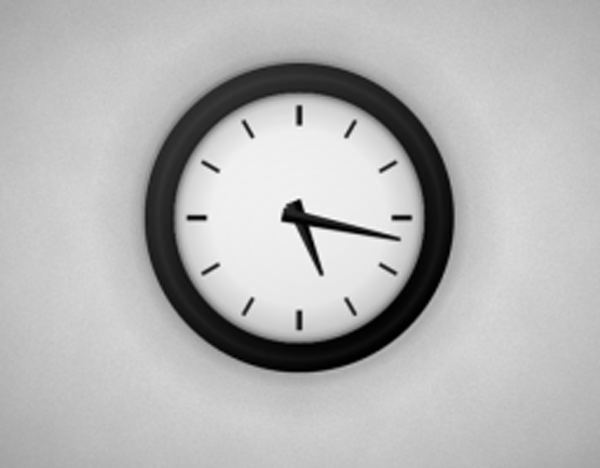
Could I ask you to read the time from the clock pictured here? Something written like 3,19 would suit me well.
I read 5,17
